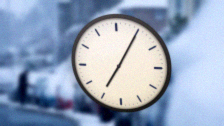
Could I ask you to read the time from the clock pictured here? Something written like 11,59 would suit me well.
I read 7,05
